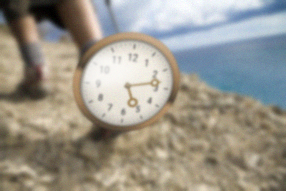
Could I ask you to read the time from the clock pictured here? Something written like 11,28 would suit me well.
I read 5,13
